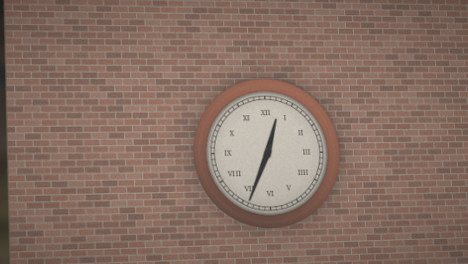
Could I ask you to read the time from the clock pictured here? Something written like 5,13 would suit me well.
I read 12,34
